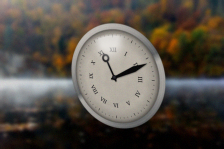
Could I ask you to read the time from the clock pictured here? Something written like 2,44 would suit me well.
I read 11,11
